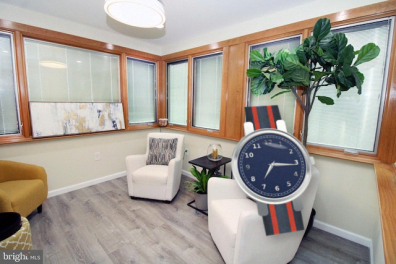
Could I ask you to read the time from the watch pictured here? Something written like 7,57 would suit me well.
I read 7,16
